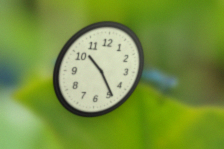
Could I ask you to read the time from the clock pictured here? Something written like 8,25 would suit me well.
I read 10,24
